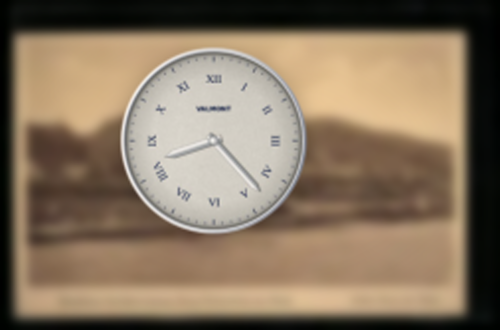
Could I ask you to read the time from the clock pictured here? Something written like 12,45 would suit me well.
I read 8,23
